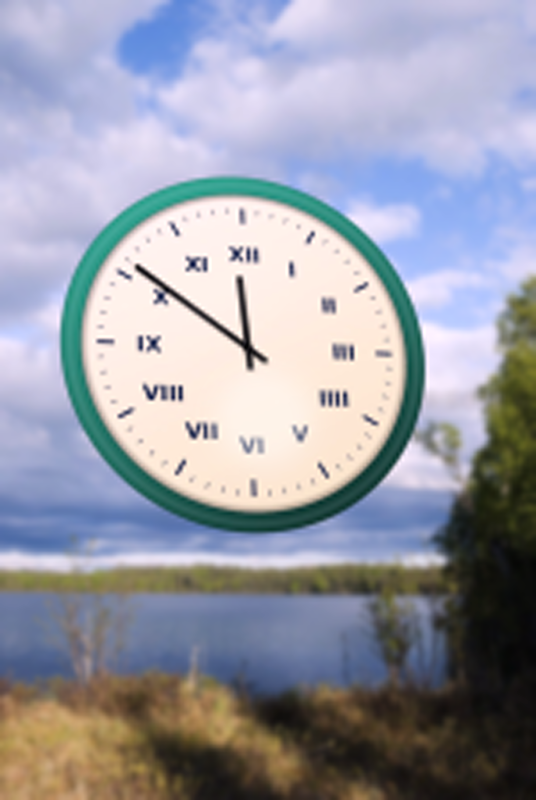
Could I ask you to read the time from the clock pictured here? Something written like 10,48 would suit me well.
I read 11,51
